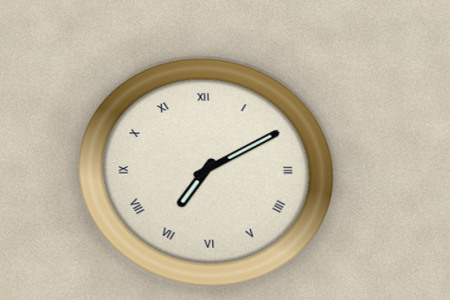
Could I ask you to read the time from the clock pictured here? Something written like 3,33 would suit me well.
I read 7,10
